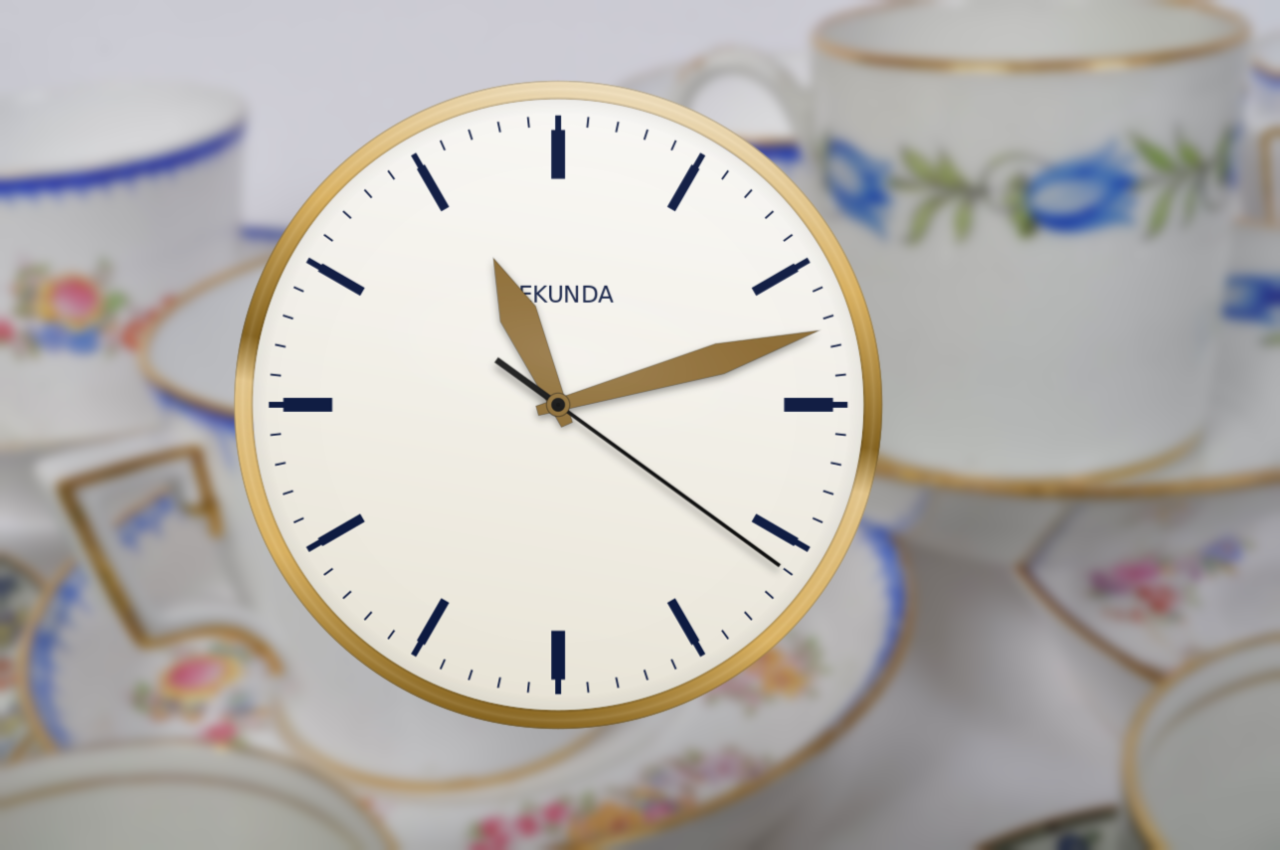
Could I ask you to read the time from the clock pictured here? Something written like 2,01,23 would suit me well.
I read 11,12,21
